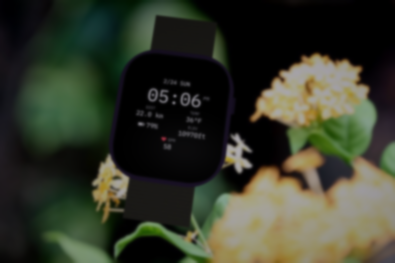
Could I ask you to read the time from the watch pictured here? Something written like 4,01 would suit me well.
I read 5,06
